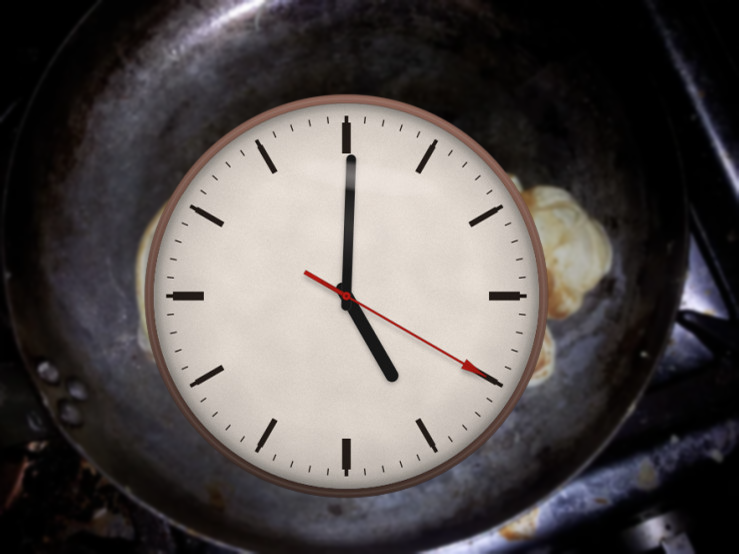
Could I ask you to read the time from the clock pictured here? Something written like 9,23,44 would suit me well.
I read 5,00,20
